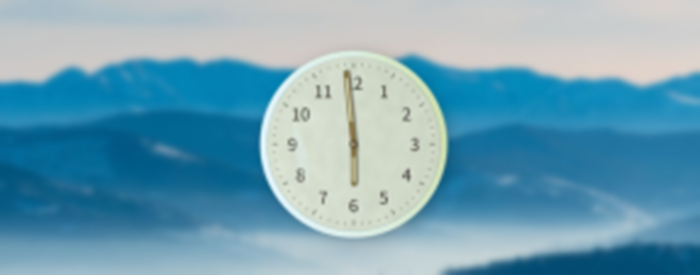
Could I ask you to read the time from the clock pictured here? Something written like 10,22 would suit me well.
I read 5,59
